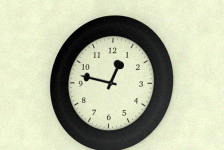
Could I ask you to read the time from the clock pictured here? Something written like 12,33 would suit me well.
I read 12,47
